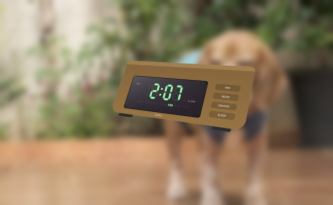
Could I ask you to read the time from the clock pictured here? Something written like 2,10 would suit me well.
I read 2,07
